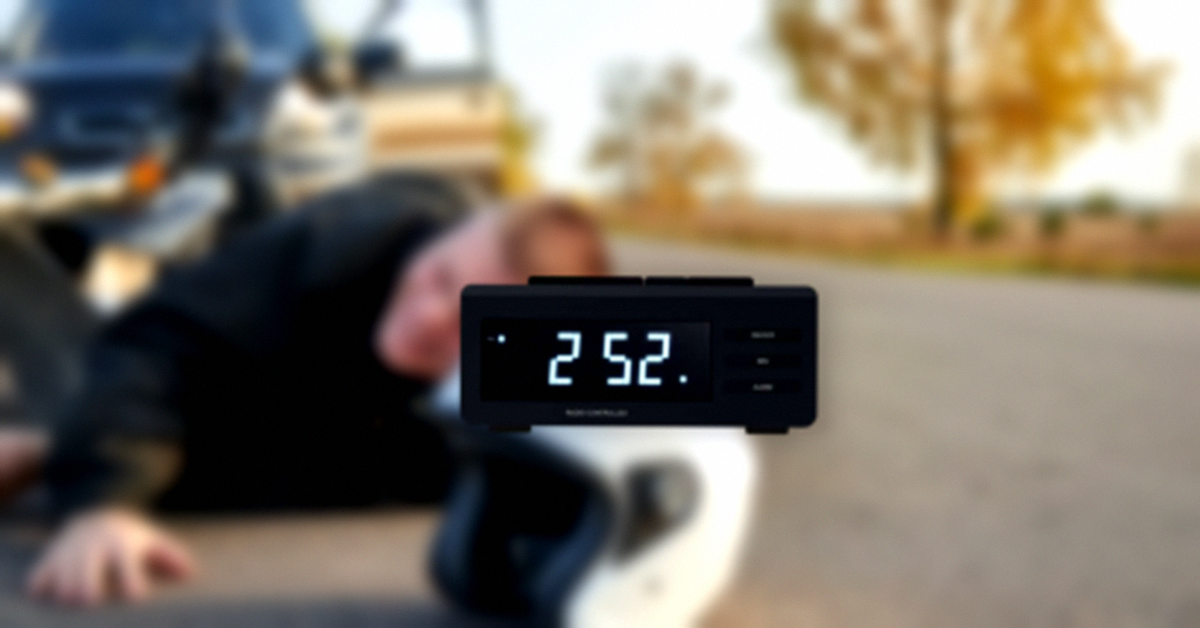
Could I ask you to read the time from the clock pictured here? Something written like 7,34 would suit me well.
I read 2,52
